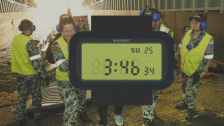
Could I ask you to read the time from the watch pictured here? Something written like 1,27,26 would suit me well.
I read 3,46,34
